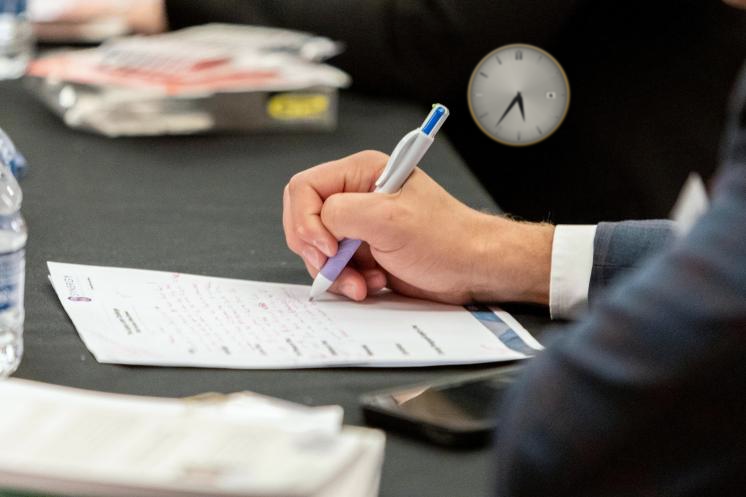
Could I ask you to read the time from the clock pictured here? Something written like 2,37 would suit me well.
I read 5,36
